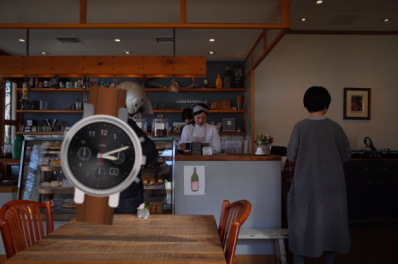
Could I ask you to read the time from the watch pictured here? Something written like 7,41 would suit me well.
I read 3,11
